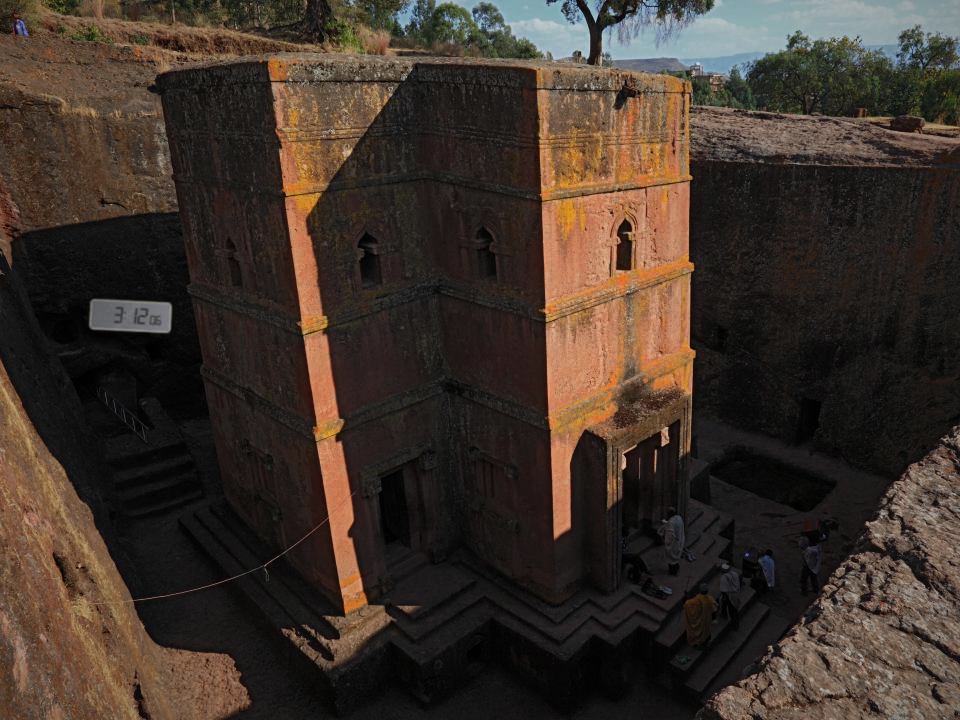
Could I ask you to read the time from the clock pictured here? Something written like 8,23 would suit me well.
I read 3,12
